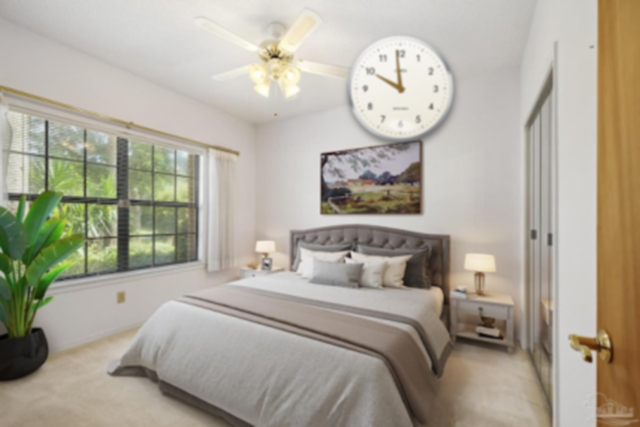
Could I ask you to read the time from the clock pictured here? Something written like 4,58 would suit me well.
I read 9,59
